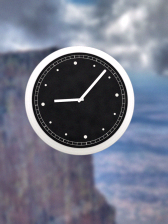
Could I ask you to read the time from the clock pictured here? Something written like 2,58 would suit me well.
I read 9,08
